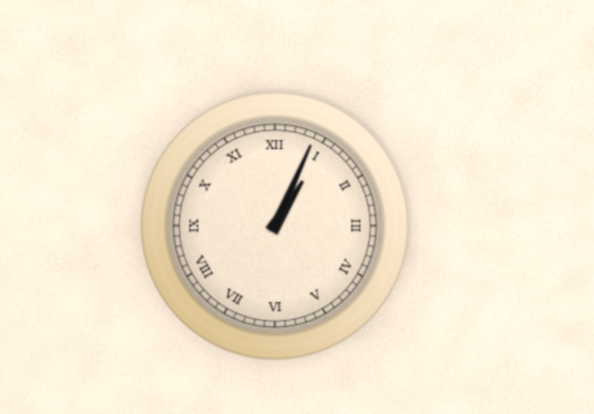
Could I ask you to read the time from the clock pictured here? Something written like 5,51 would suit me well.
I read 1,04
